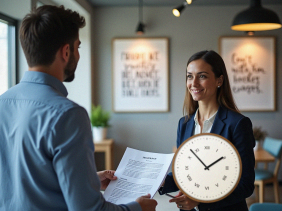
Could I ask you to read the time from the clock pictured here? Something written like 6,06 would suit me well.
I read 1,53
